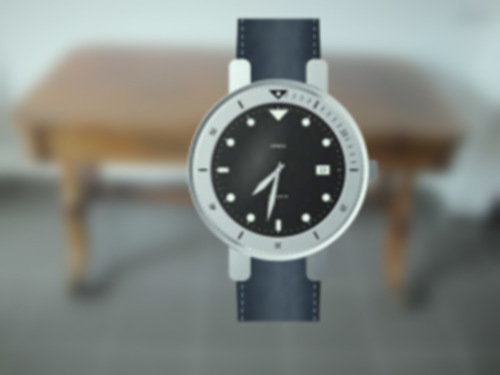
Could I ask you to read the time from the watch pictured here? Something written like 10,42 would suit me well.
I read 7,32
